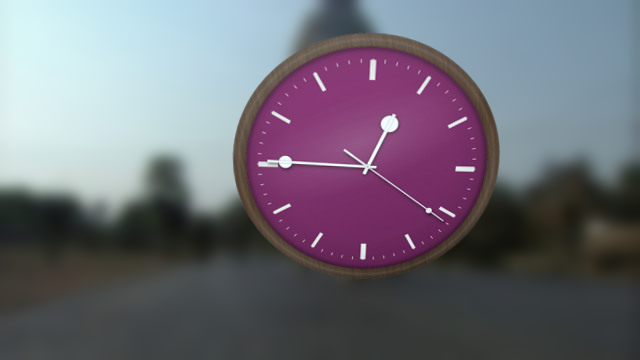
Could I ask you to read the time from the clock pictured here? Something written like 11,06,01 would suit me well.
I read 12,45,21
